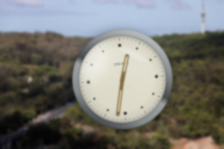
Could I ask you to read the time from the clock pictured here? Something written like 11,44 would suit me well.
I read 12,32
